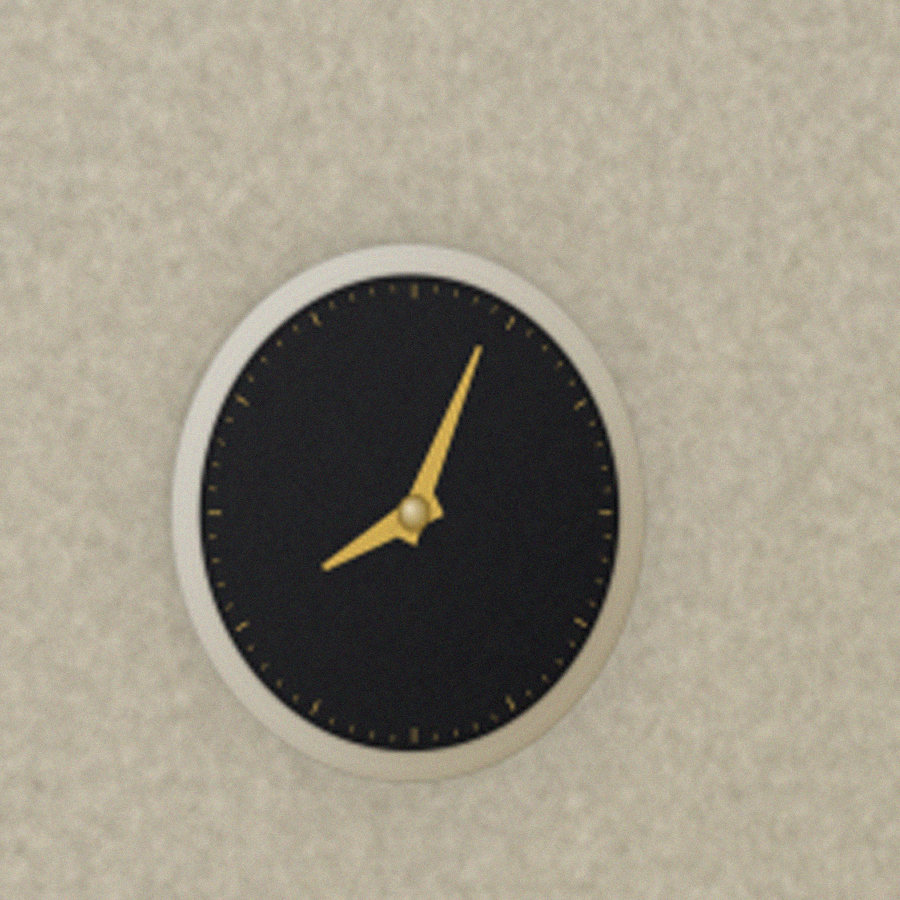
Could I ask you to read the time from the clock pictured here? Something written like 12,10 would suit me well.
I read 8,04
